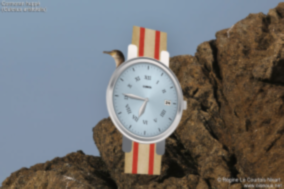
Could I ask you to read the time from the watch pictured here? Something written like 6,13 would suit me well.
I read 6,46
